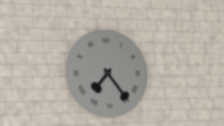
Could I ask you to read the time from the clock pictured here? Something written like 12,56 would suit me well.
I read 7,24
